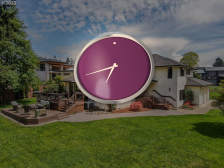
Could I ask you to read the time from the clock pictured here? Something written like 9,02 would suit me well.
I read 6,42
